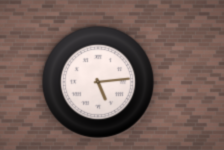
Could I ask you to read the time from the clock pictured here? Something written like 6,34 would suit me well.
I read 5,14
